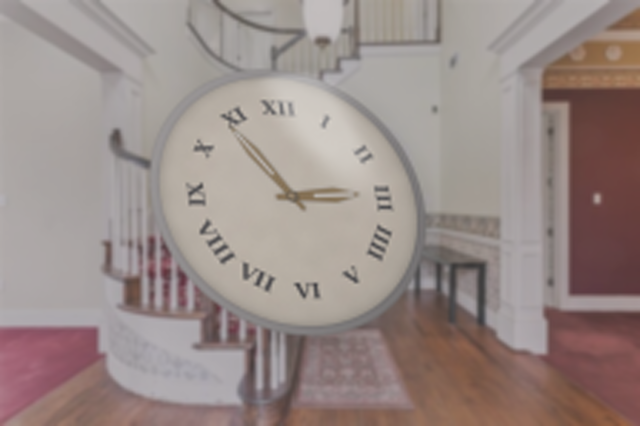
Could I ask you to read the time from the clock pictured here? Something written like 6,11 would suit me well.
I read 2,54
